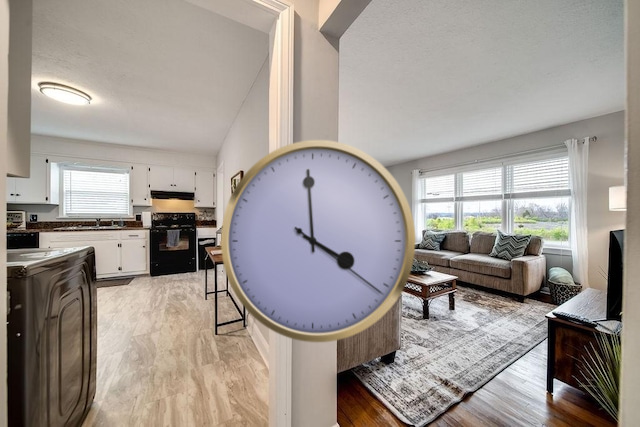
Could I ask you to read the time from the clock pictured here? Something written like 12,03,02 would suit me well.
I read 3,59,21
